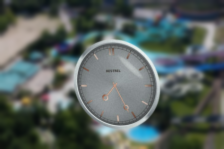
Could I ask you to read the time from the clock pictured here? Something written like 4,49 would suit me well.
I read 7,26
